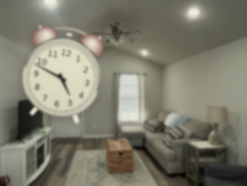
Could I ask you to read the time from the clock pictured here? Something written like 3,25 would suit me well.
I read 4,48
